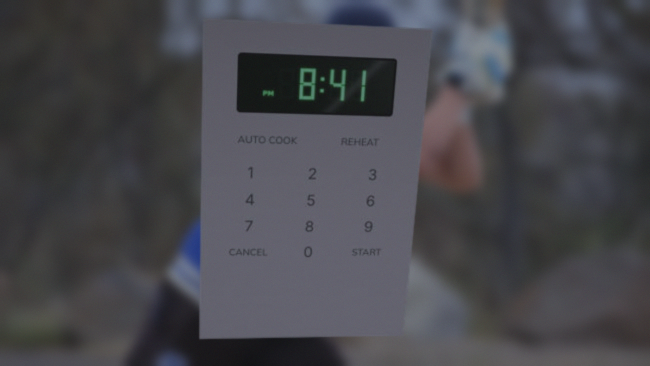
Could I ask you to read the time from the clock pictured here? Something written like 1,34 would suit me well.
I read 8,41
